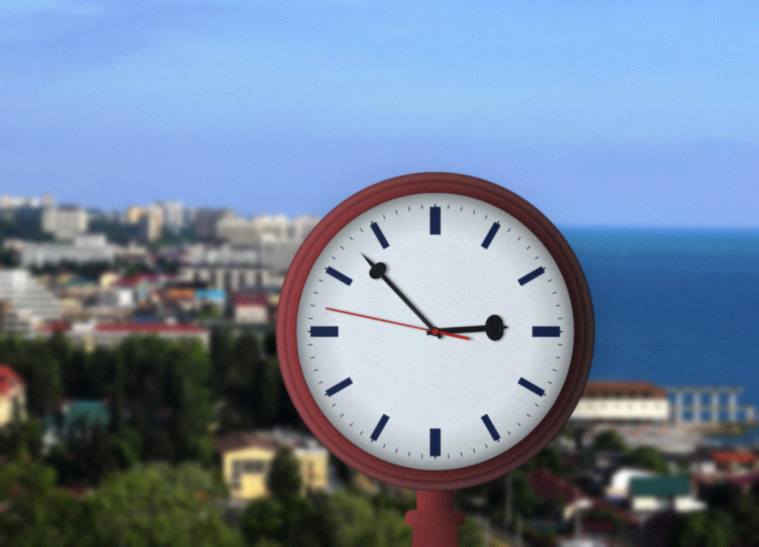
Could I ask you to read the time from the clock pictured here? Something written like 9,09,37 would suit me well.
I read 2,52,47
